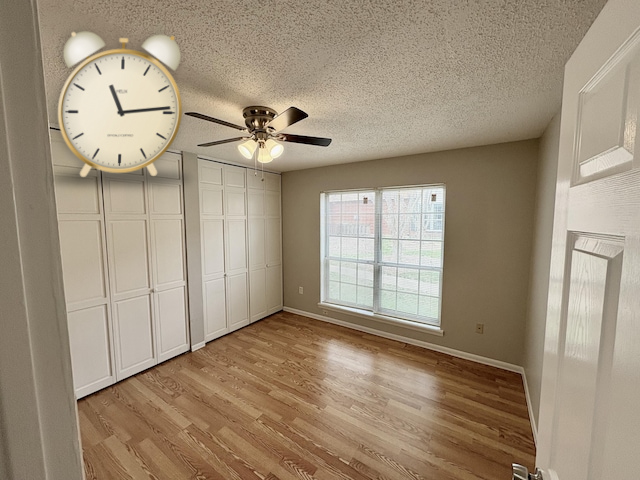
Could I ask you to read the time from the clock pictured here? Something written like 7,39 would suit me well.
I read 11,14
